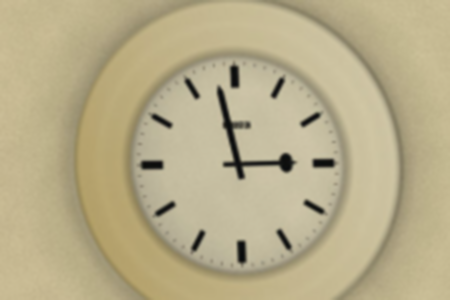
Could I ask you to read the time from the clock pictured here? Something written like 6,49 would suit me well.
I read 2,58
